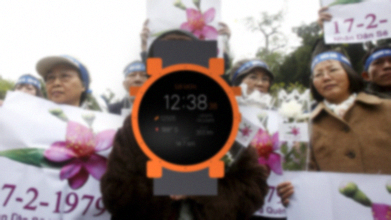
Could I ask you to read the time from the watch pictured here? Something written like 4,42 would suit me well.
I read 12,38
